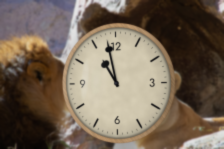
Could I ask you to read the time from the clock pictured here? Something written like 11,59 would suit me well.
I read 10,58
